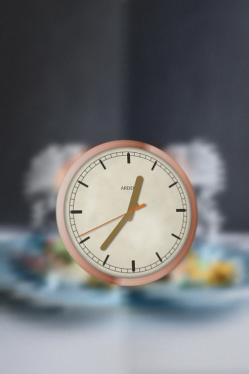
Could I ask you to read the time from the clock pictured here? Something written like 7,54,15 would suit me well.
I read 12,36,41
